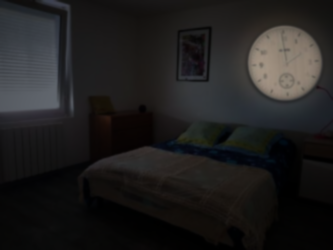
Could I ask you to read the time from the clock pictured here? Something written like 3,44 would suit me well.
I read 1,59
